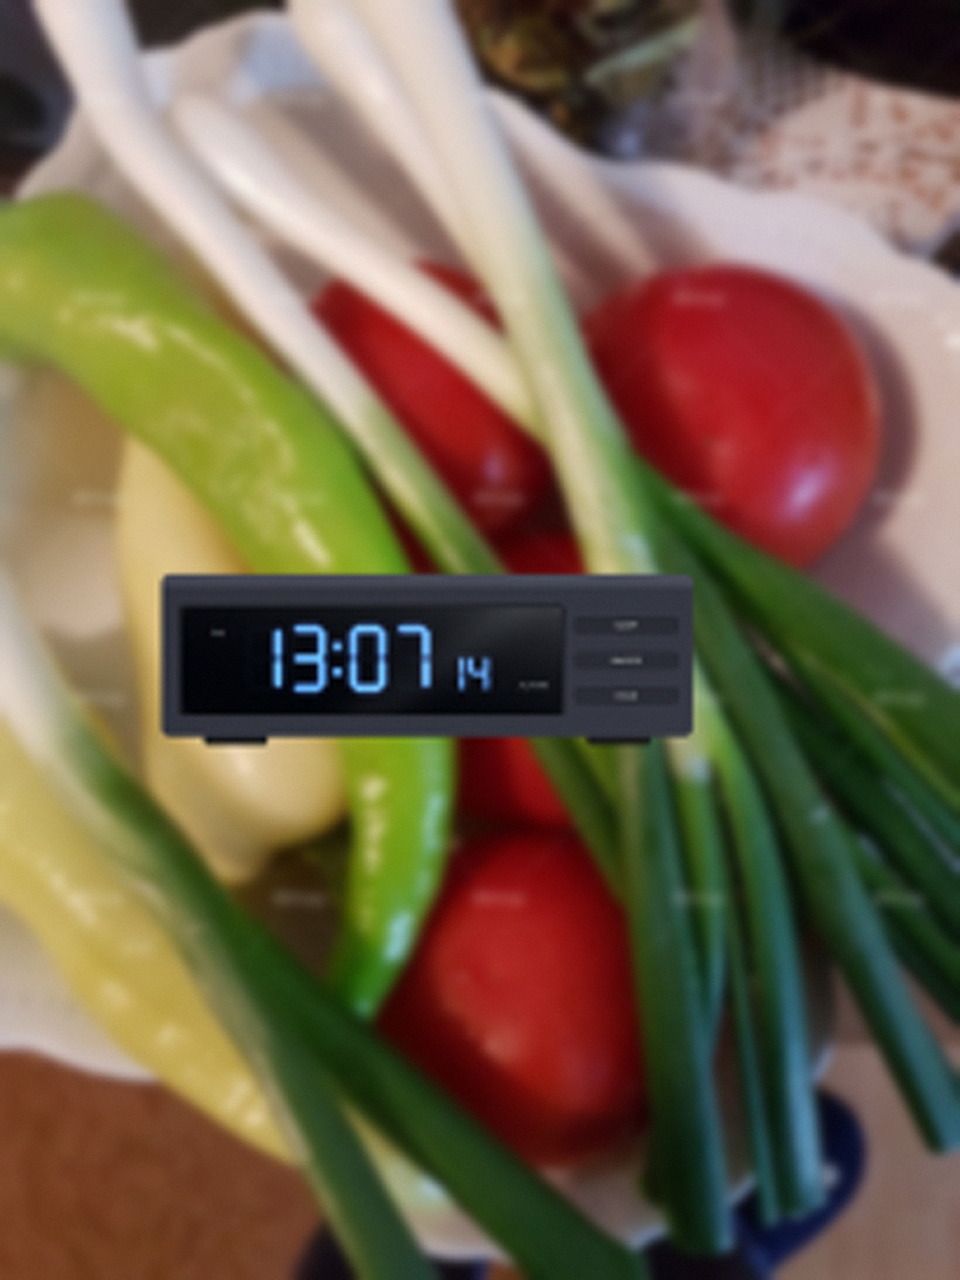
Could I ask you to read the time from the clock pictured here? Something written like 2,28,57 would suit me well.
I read 13,07,14
